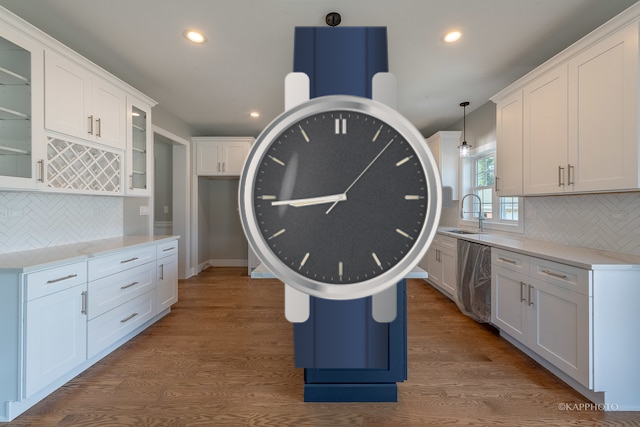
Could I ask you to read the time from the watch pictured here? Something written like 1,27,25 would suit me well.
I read 8,44,07
